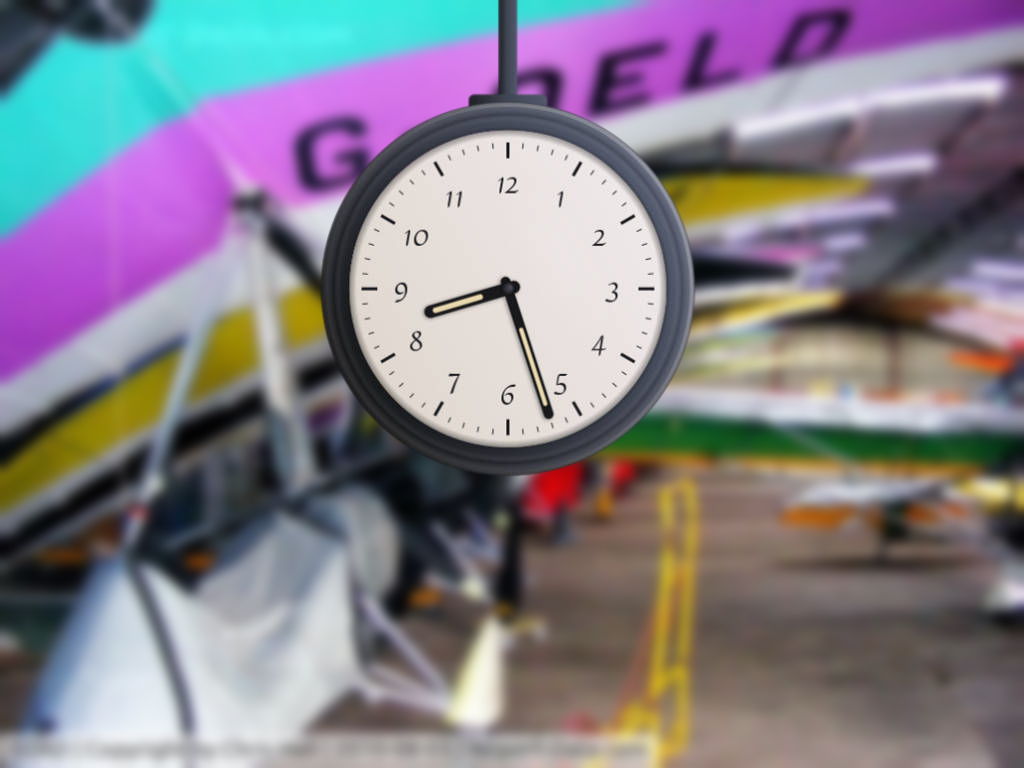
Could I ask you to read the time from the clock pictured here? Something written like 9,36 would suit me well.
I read 8,27
